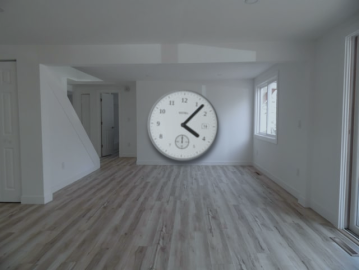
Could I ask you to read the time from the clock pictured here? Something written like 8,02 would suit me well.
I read 4,07
